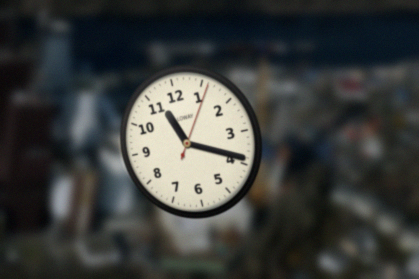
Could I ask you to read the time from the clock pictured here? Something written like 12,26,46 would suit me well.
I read 11,19,06
